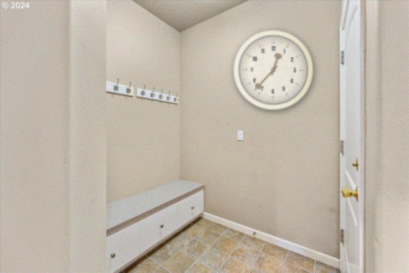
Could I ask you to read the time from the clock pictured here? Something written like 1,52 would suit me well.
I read 12,37
